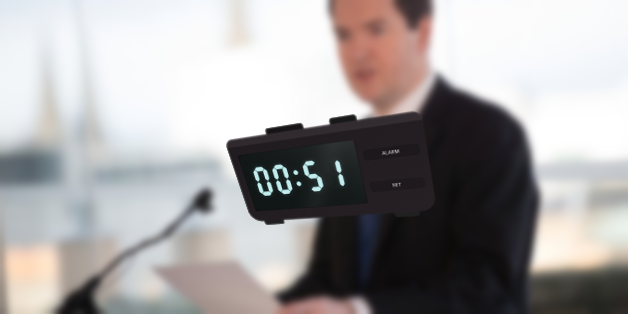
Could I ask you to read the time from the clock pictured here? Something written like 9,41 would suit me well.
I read 0,51
